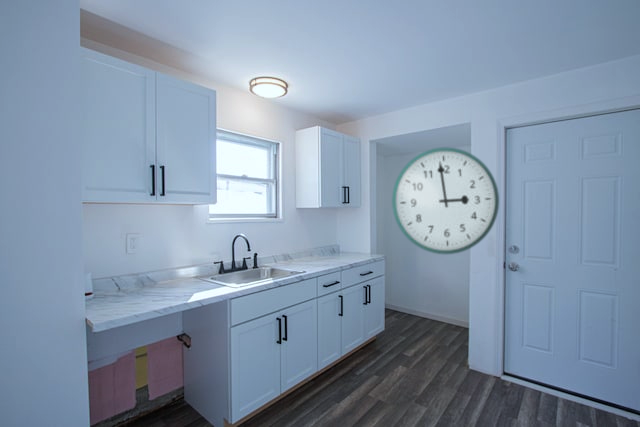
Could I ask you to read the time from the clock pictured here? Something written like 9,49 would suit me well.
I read 2,59
